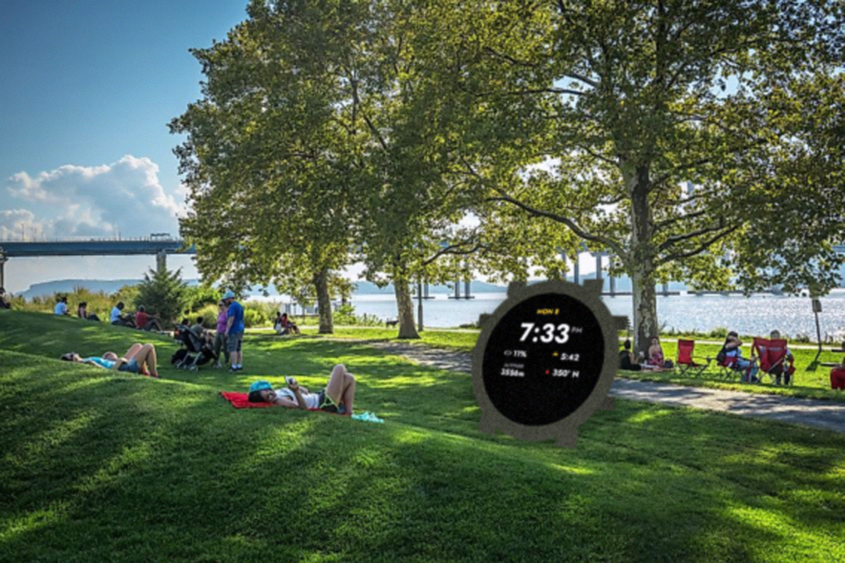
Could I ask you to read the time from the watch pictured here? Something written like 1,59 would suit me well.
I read 7,33
